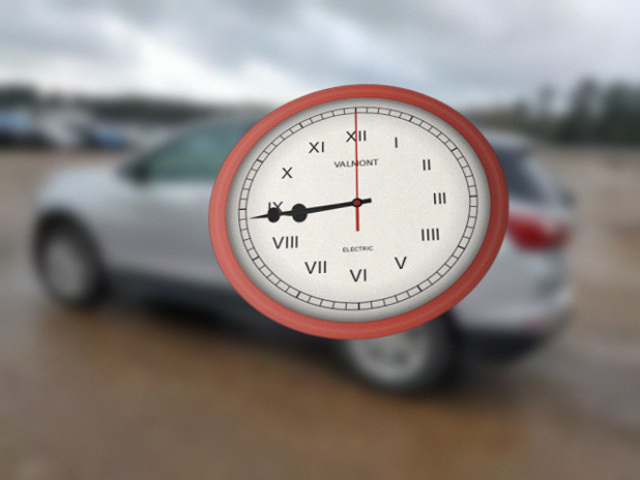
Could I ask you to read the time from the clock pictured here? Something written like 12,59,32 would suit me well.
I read 8,44,00
